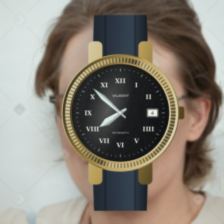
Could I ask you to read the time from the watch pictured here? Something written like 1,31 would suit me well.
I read 7,52
